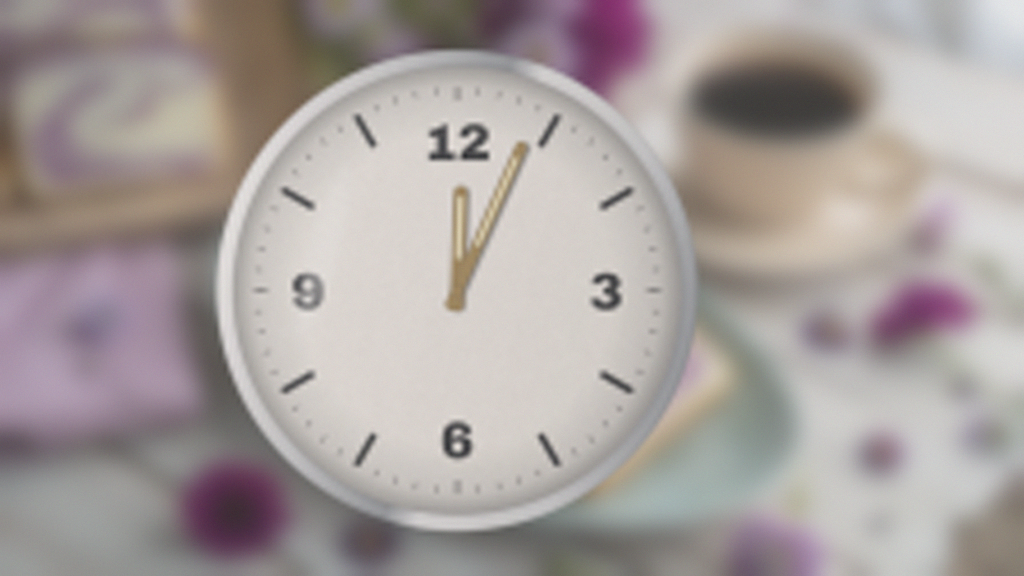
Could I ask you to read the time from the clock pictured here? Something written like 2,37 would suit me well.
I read 12,04
